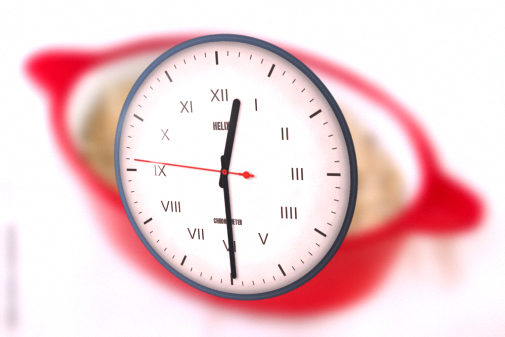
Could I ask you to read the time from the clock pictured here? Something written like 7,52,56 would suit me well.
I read 12,29,46
